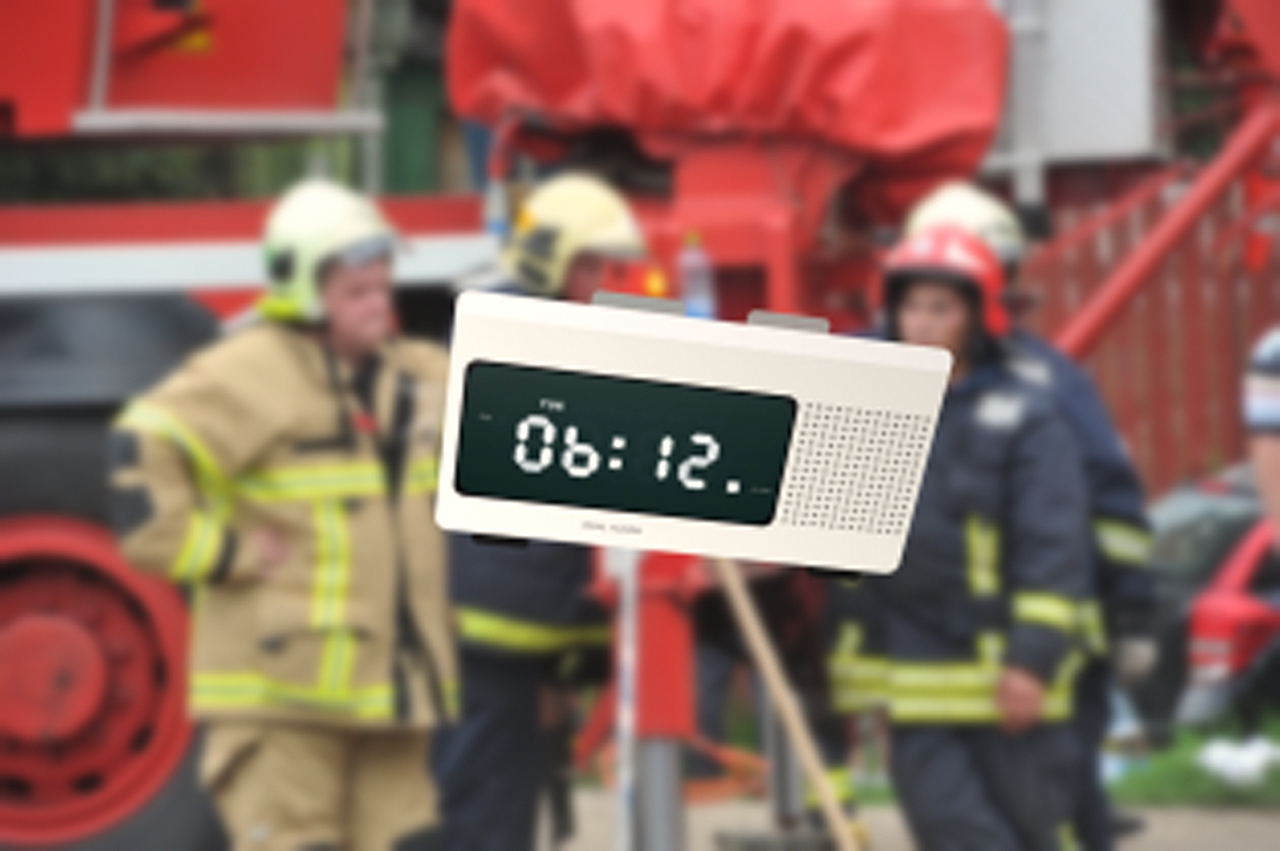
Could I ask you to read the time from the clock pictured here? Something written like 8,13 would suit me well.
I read 6,12
